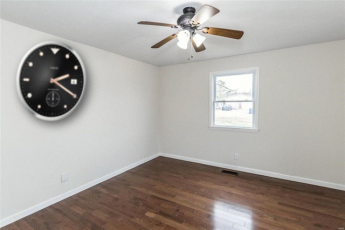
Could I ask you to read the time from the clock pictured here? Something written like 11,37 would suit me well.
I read 2,20
